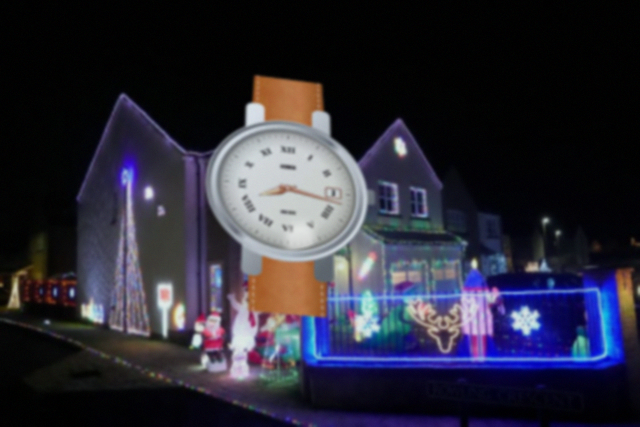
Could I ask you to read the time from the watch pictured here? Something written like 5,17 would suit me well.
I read 8,17
